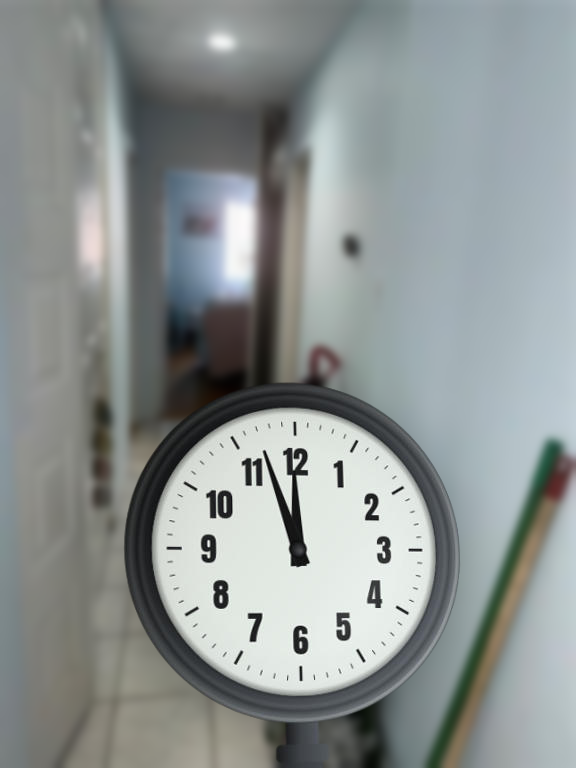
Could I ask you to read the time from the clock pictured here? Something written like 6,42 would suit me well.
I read 11,57
